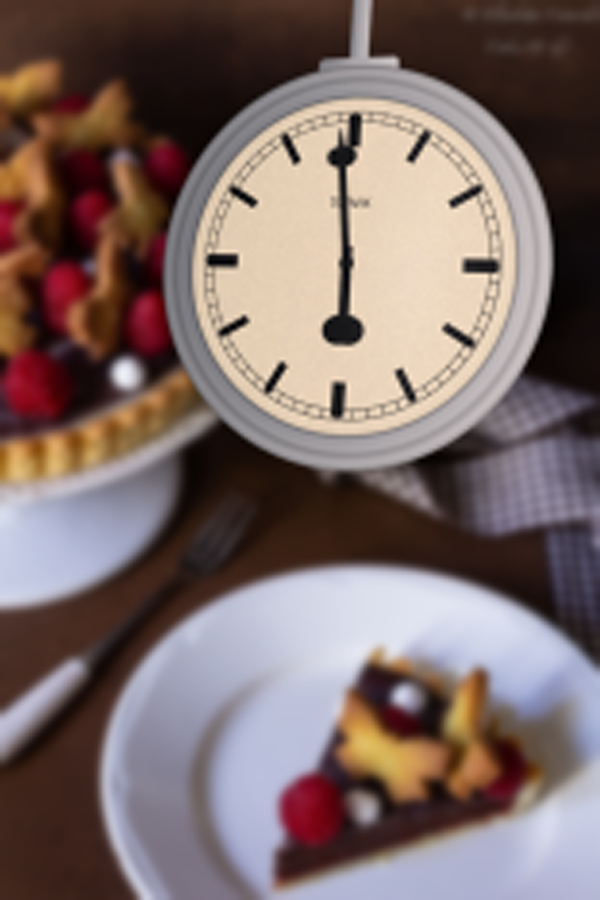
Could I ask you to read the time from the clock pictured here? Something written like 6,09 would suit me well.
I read 5,59
